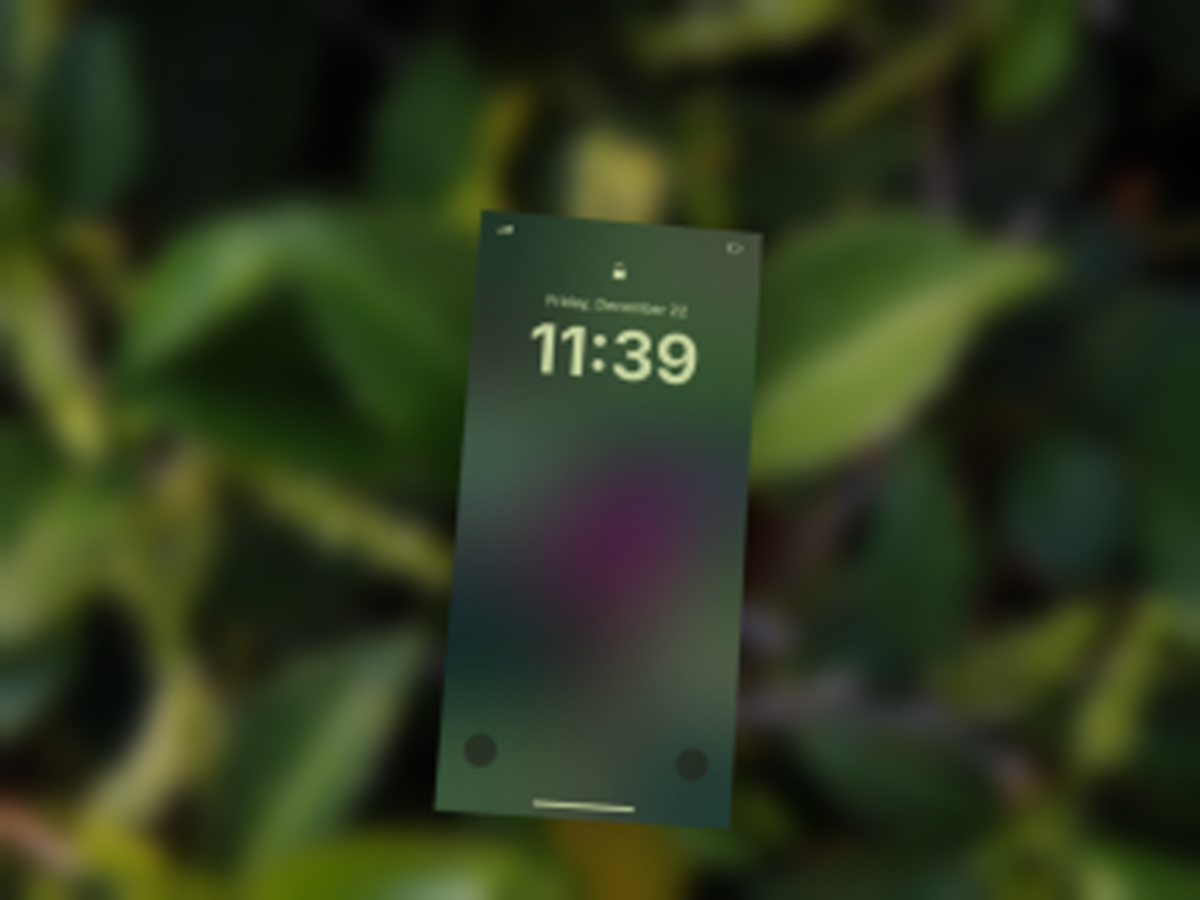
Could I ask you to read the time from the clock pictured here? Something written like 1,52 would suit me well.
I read 11,39
